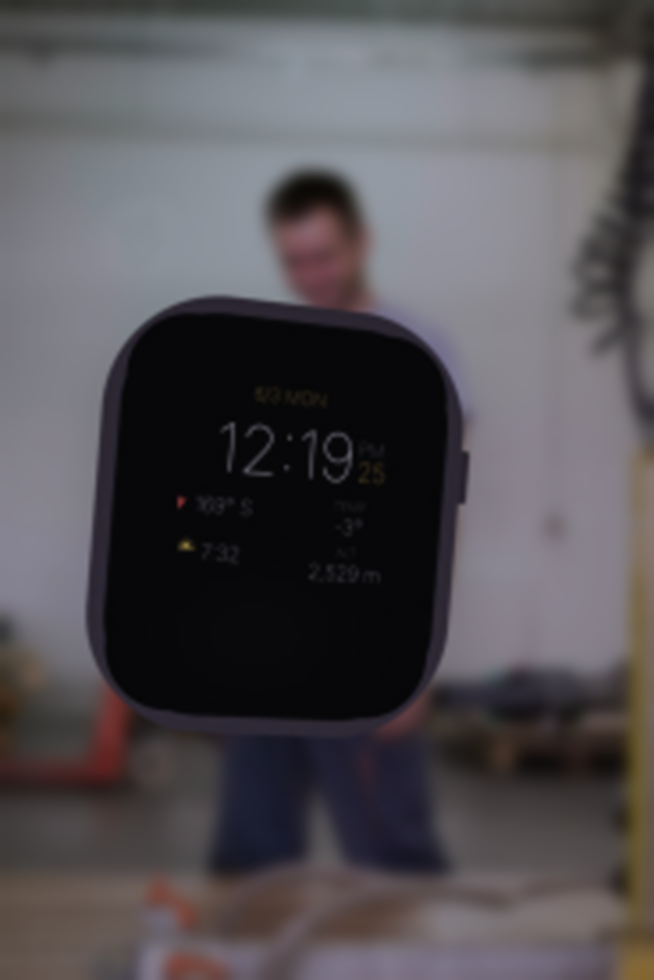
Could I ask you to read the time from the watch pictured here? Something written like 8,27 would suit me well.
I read 12,19
